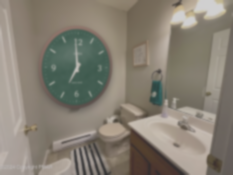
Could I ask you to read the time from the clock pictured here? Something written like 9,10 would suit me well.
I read 6,59
